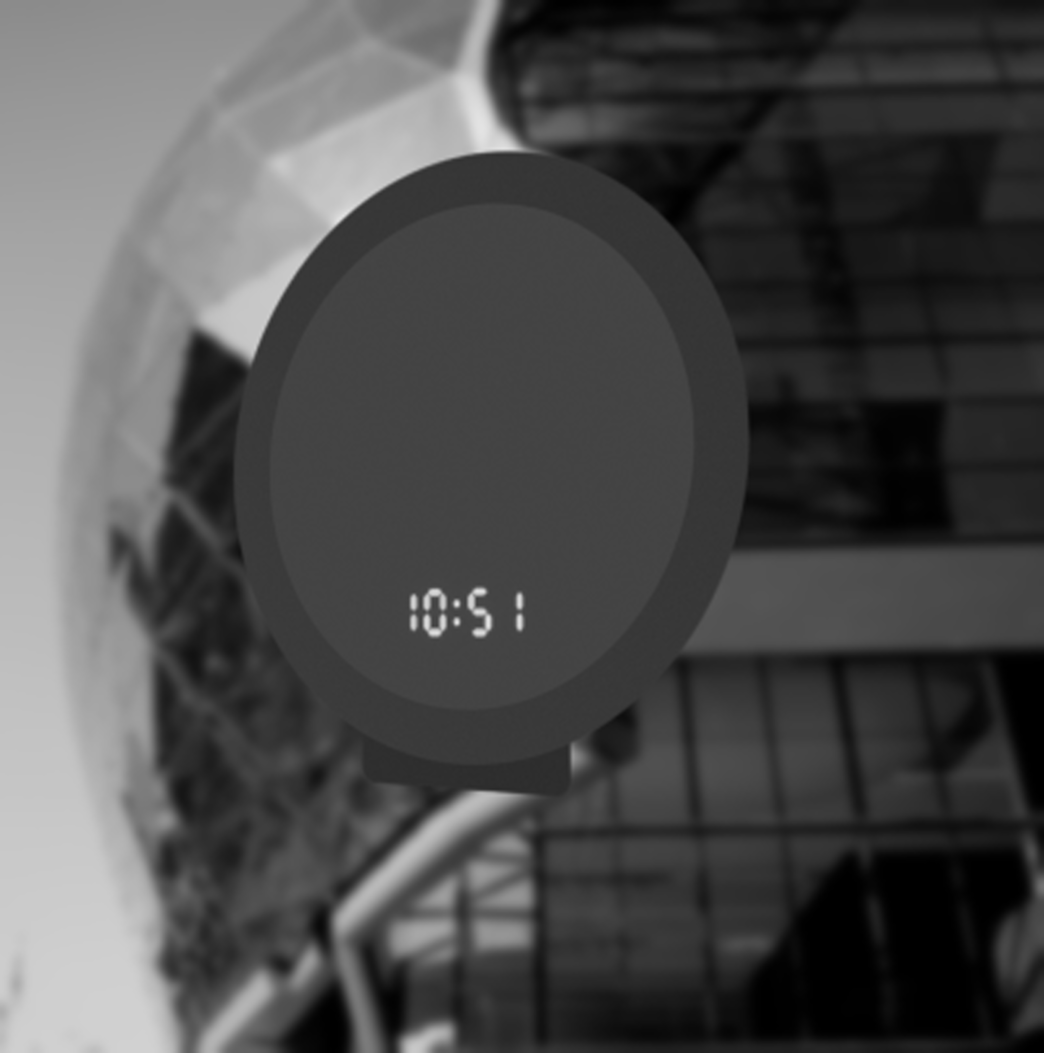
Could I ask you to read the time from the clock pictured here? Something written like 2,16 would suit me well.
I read 10,51
